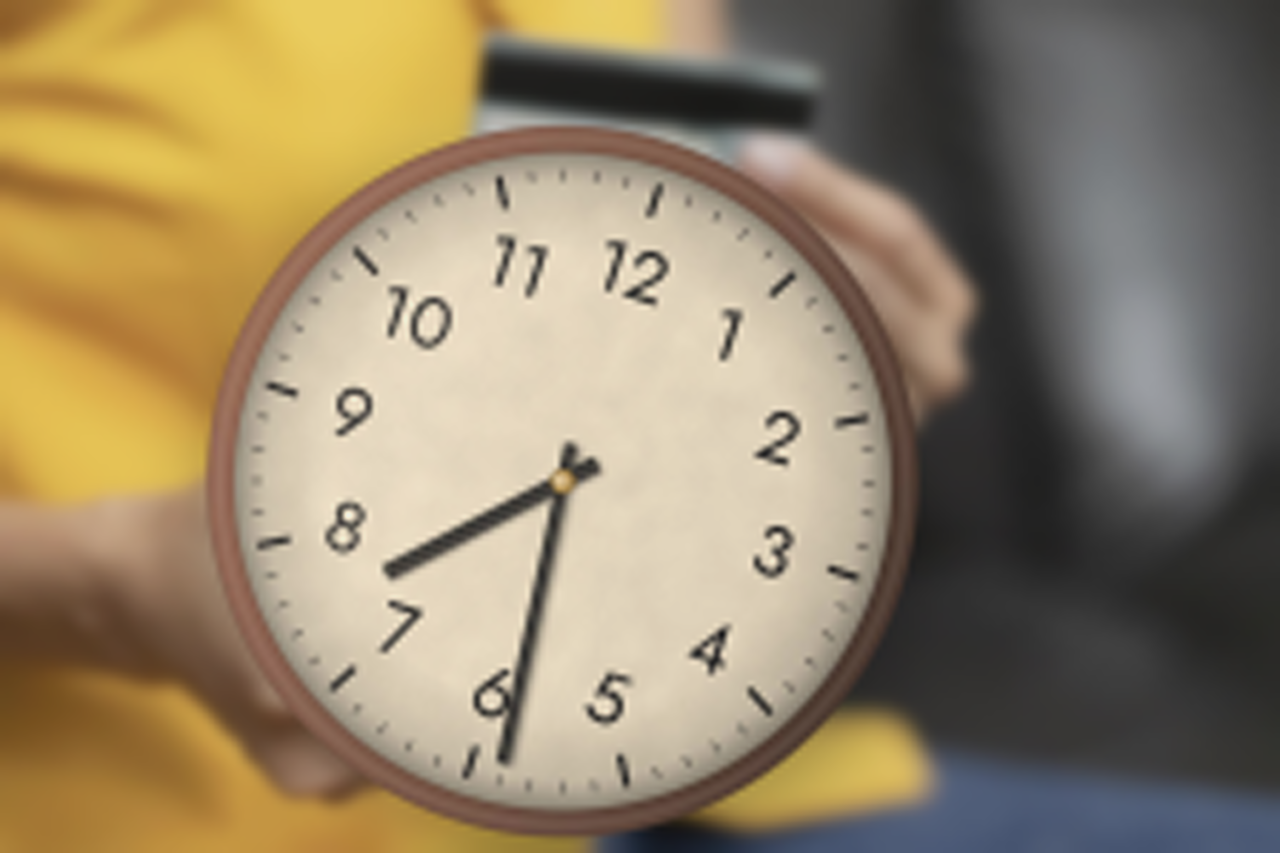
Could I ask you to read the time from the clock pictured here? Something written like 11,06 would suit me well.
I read 7,29
